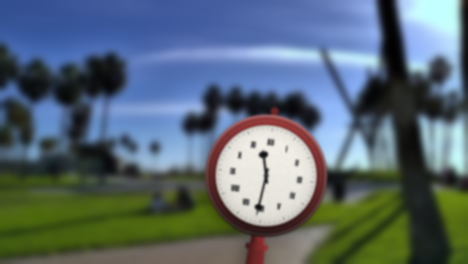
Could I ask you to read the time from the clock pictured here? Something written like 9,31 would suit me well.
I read 11,31
